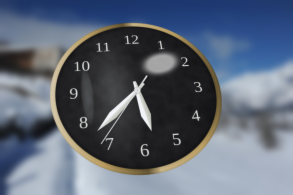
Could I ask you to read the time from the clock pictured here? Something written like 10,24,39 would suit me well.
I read 5,37,36
